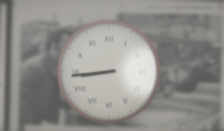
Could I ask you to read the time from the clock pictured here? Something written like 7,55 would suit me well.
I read 8,44
